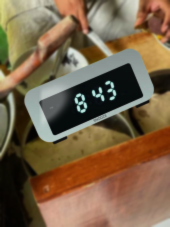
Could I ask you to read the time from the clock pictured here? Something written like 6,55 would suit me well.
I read 8,43
